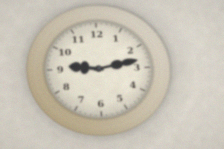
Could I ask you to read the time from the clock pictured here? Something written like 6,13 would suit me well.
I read 9,13
